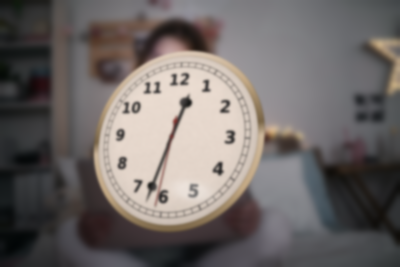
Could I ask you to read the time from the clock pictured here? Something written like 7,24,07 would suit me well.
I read 12,32,31
